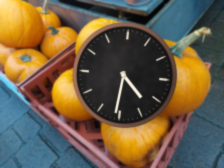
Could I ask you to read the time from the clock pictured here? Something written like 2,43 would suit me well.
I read 4,31
